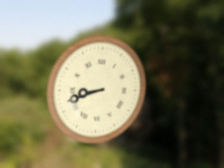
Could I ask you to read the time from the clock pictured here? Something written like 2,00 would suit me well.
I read 8,42
